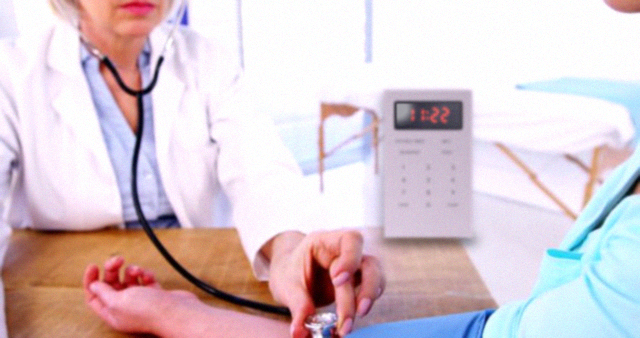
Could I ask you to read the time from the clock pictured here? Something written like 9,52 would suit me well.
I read 11,22
